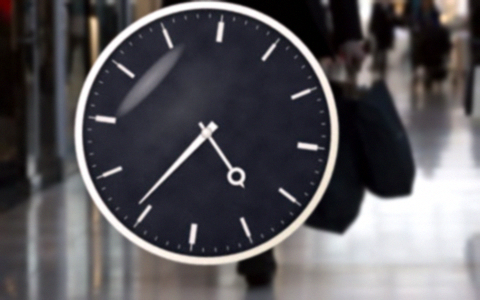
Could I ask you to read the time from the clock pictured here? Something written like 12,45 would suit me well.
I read 4,36
